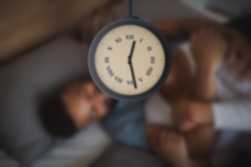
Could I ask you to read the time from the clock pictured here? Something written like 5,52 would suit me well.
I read 12,28
